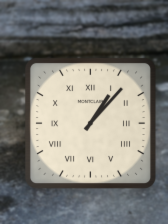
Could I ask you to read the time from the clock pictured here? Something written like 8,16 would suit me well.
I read 1,07
